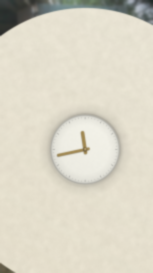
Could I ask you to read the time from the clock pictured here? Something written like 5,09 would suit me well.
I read 11,43
